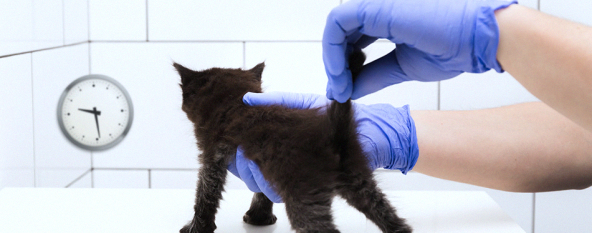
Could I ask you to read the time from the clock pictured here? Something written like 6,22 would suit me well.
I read 9,29
